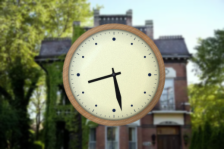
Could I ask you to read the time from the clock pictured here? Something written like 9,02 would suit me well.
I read 8,28
